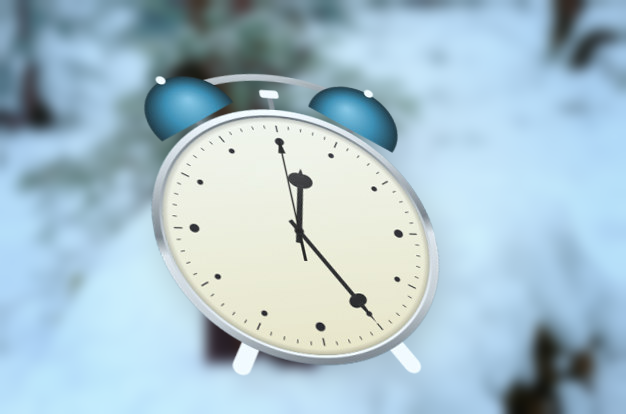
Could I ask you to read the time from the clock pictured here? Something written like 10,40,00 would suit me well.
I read 12,25,00
